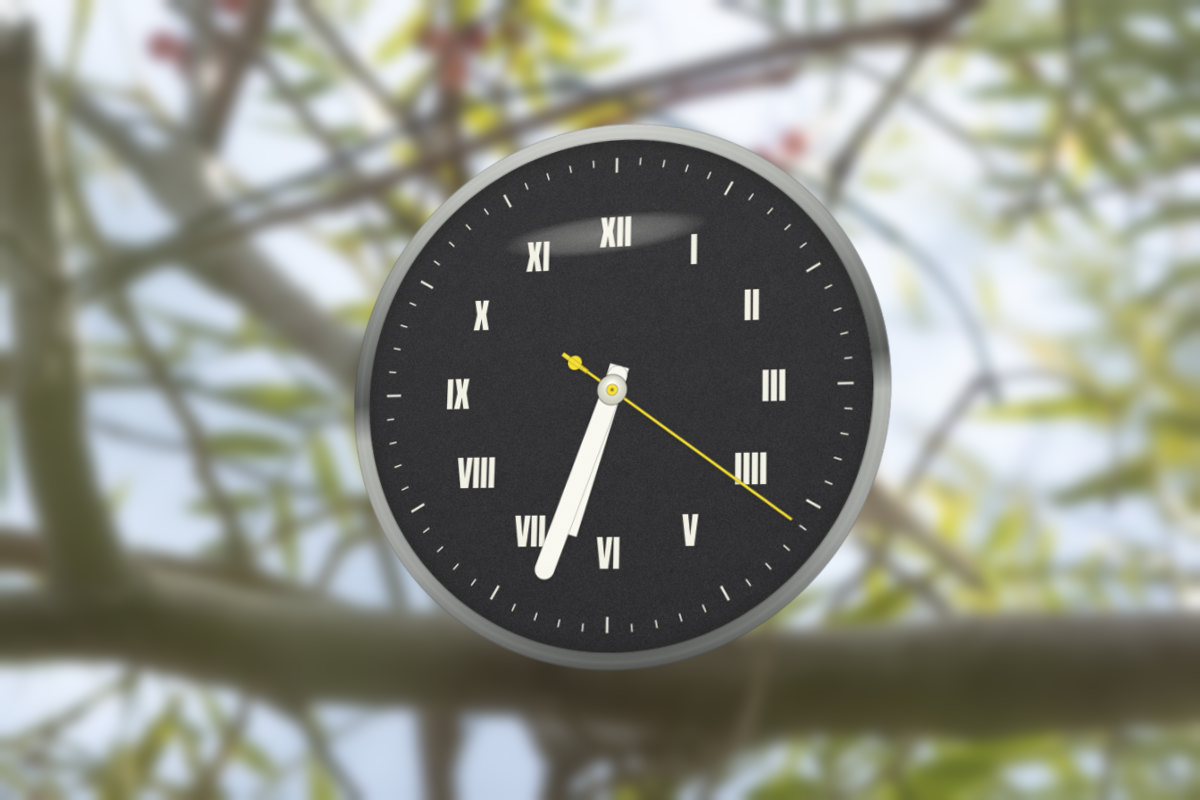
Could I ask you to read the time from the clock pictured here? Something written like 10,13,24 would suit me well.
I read 6,33,21
